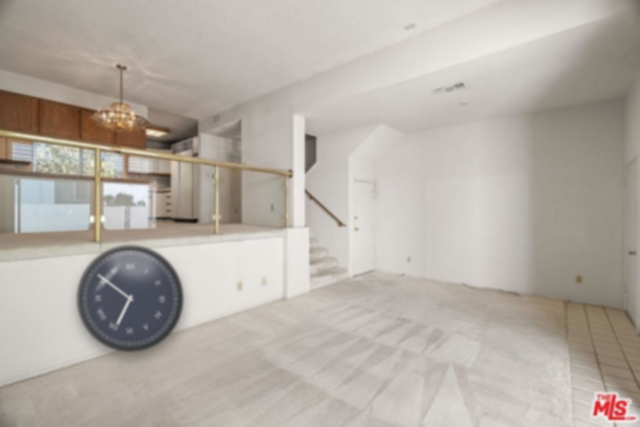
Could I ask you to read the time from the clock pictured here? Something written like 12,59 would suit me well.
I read 6,51
